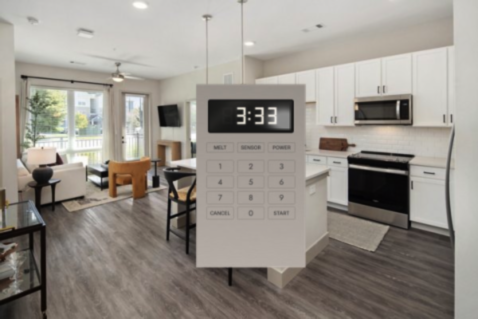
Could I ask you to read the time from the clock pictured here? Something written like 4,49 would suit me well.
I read 3,33
